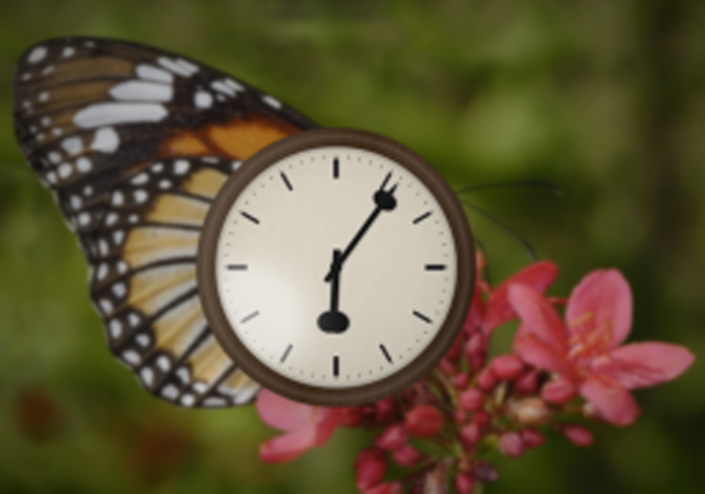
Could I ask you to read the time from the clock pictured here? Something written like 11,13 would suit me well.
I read 6,06
